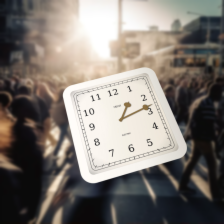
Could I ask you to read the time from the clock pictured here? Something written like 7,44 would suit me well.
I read 1,13
